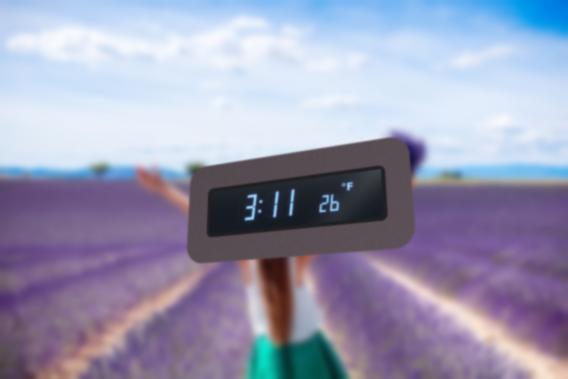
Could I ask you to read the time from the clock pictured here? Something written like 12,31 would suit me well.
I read 3,11
